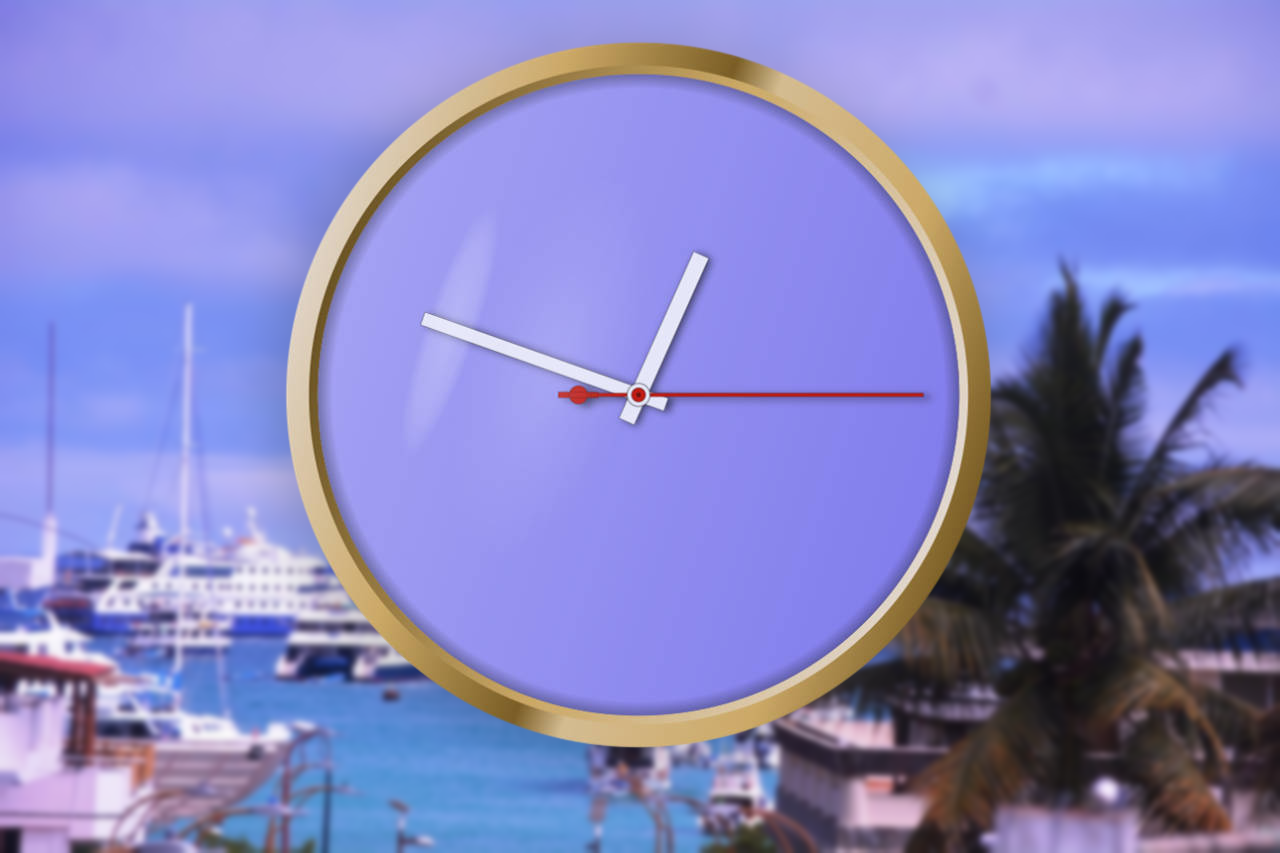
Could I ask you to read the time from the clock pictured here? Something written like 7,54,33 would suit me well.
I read 12,48,15
